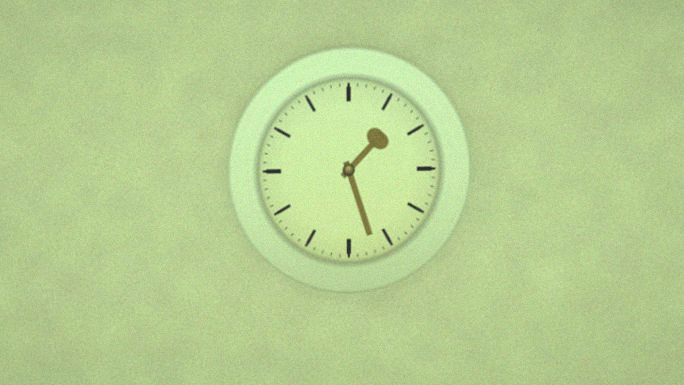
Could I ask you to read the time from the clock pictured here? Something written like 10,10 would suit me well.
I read 1,27
